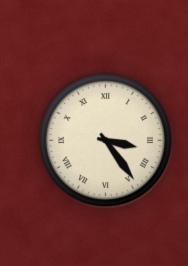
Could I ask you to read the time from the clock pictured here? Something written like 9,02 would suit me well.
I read 3,24
